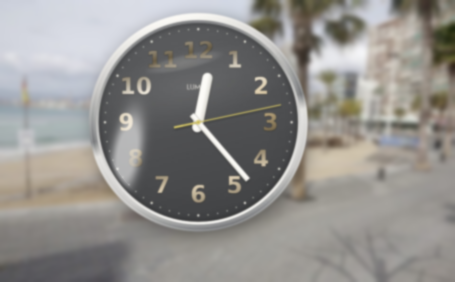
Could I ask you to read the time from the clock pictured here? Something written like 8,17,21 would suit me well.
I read 12,23,13
